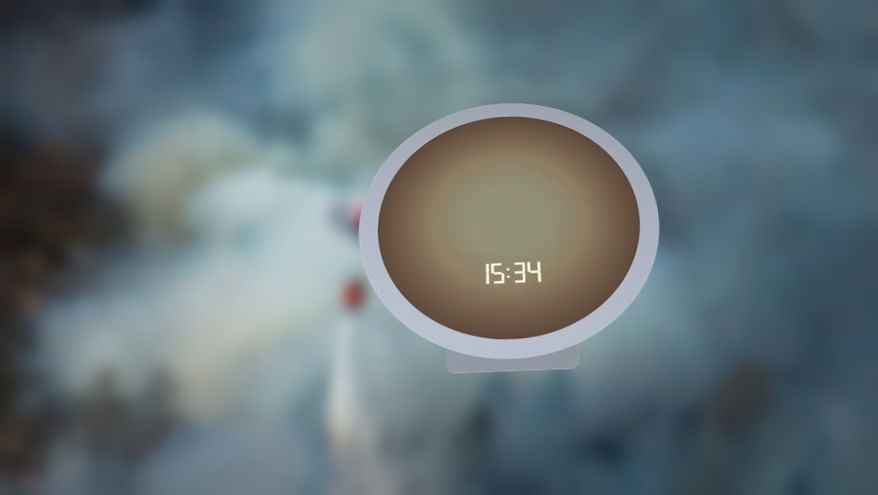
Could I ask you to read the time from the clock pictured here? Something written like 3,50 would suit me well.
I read 15,34
